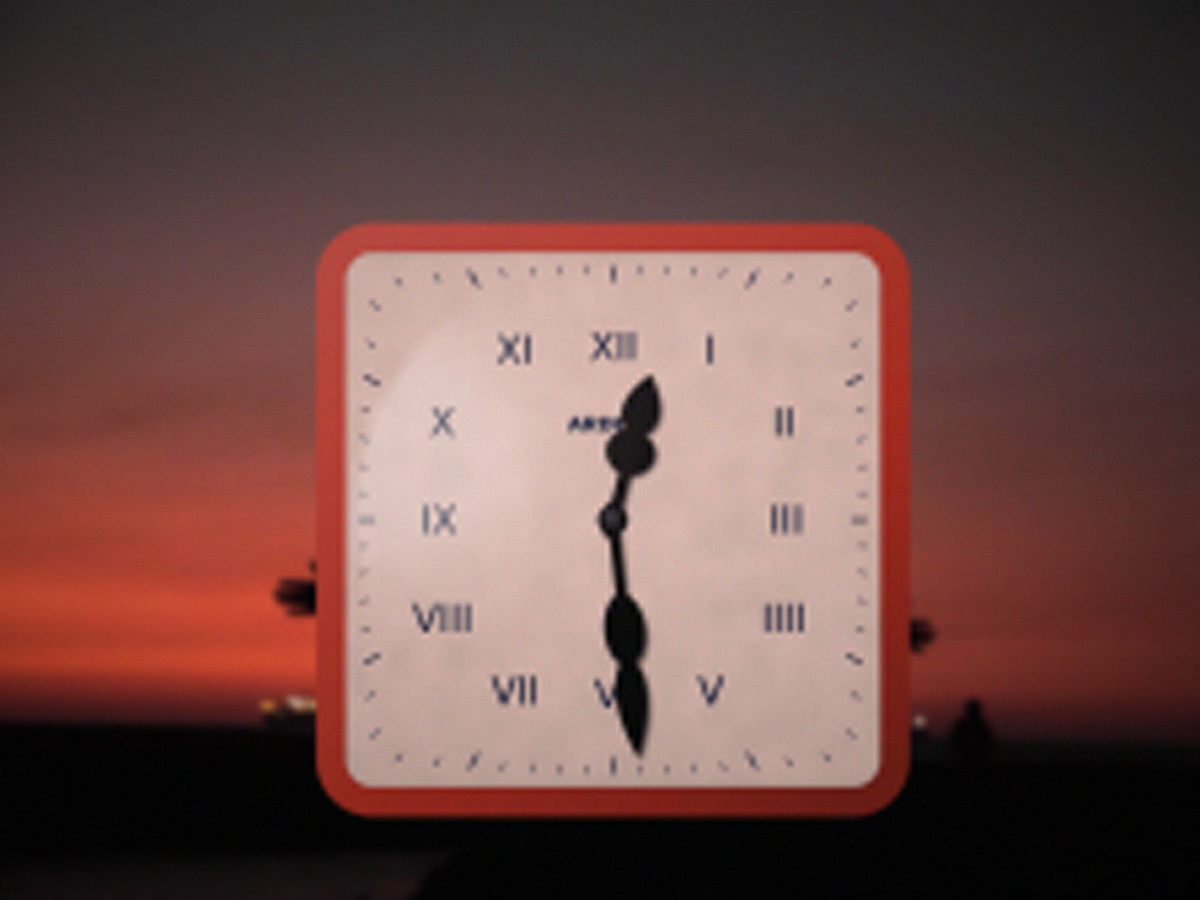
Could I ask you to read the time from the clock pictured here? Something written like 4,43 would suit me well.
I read 12,29
